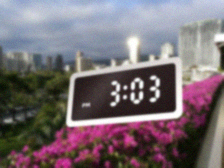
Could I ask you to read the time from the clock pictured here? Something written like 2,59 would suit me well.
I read 3,03
